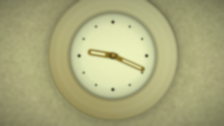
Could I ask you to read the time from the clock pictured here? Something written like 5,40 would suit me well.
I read 9,19
